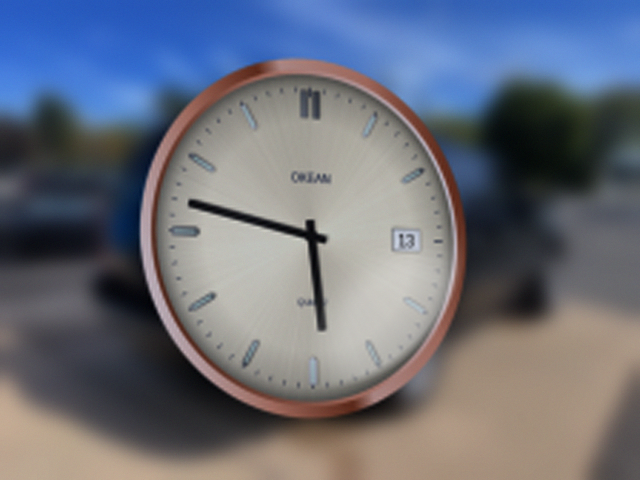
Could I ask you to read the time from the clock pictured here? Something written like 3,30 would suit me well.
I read 5,47
